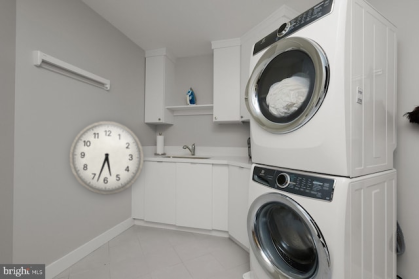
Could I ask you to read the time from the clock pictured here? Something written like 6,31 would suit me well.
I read 5,33
